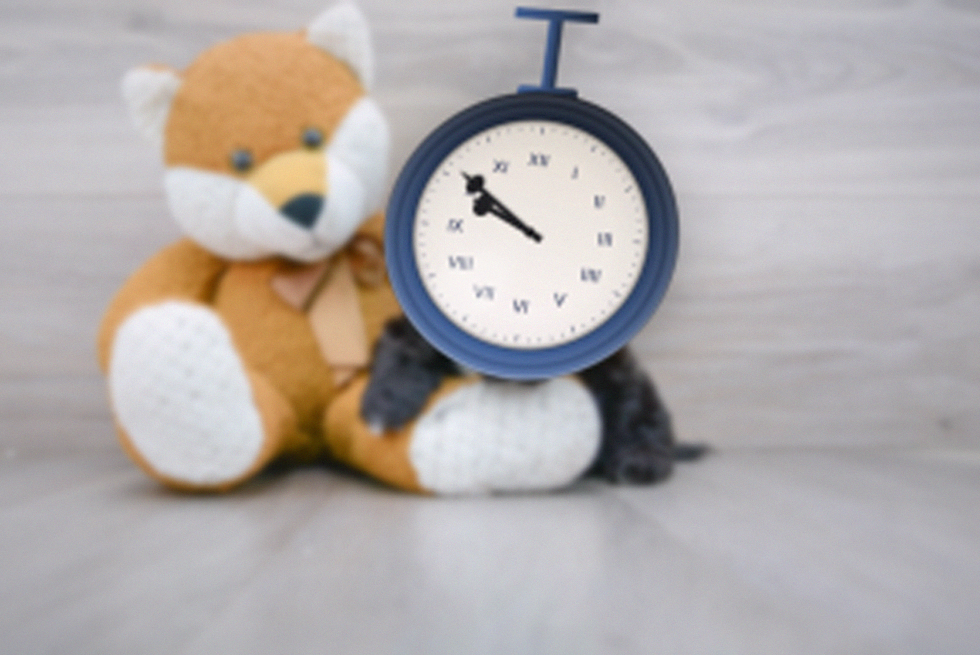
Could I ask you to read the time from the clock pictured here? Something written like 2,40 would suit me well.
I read 9,51
